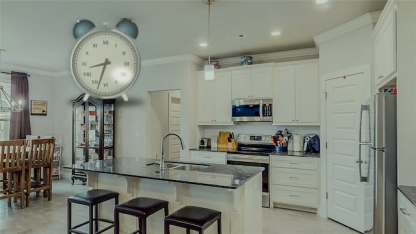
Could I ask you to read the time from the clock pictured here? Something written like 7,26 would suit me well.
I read 8,33
